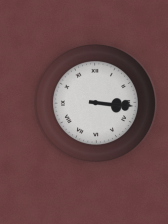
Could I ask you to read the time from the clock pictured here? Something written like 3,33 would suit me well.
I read 3,16
